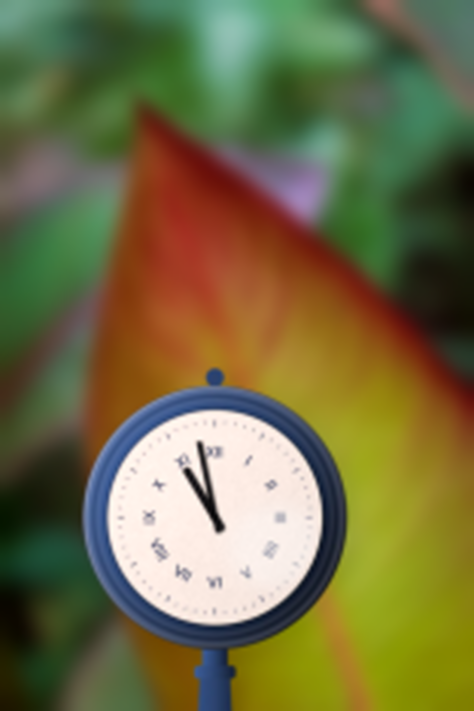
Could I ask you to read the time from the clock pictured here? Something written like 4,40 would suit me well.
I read 10,58
